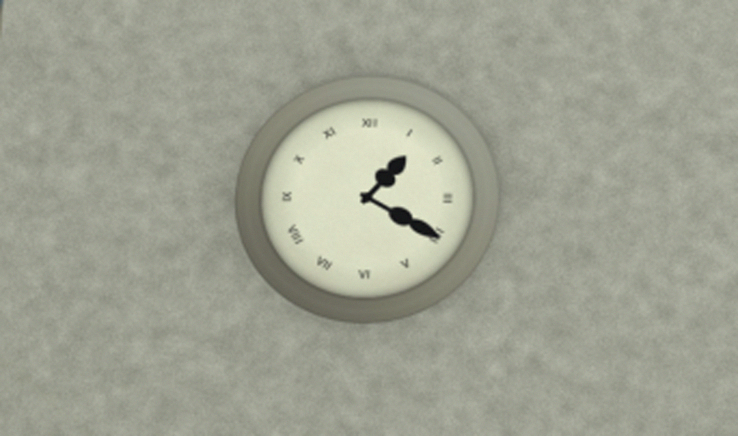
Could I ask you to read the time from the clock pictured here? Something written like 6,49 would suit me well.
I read 1,20
